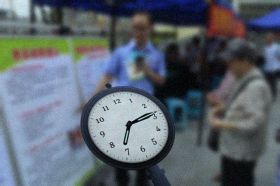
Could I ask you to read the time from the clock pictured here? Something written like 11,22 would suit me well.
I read 7,14
